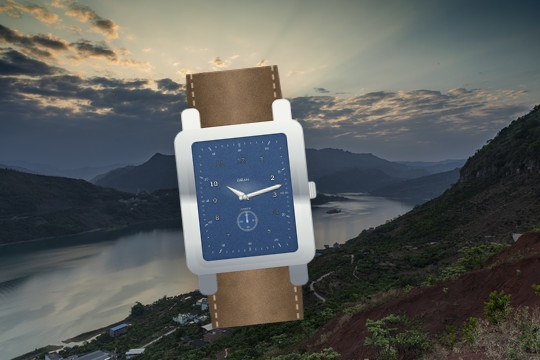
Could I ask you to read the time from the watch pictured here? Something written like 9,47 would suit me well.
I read 10,13
